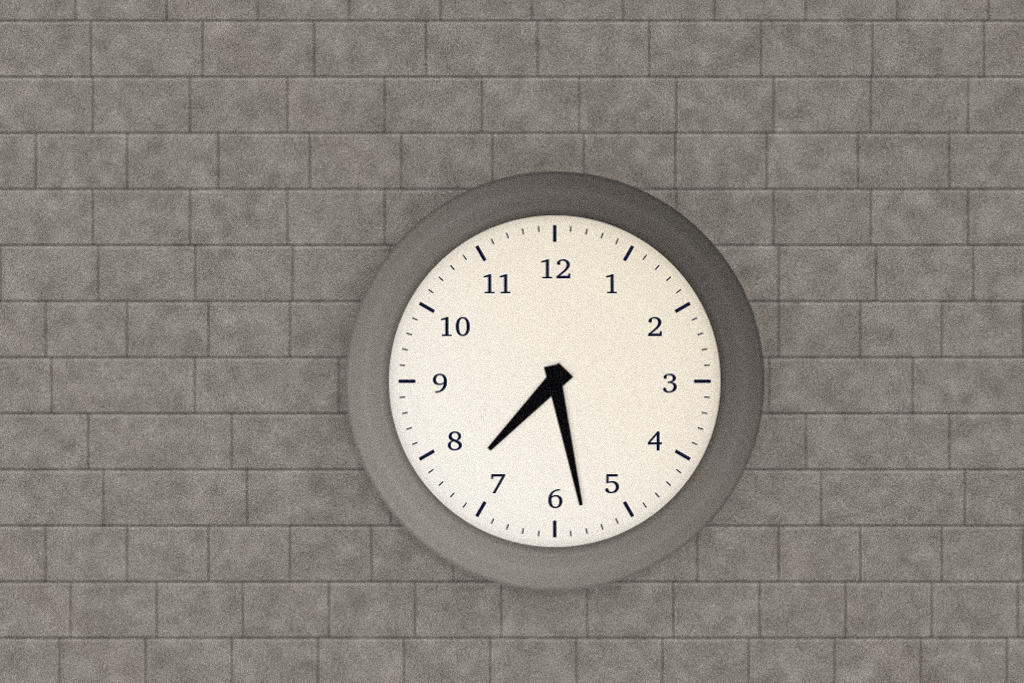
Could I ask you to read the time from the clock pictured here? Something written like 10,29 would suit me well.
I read 7,28
